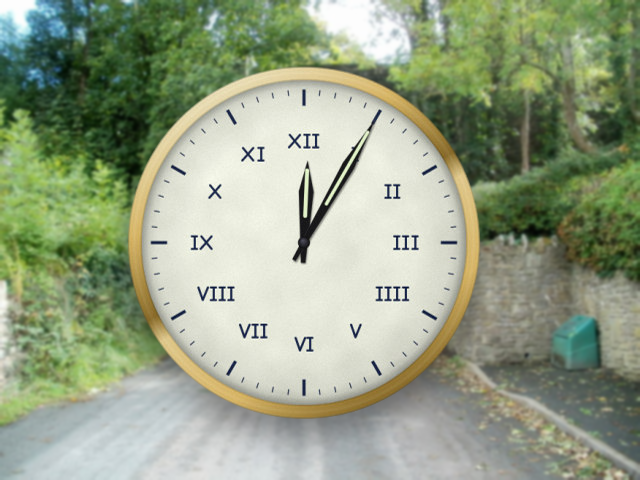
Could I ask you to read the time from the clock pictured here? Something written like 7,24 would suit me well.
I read 12,05
